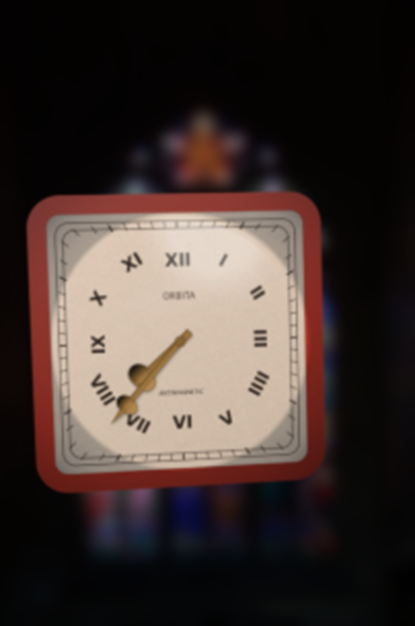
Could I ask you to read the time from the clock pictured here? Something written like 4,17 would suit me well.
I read 7,37
